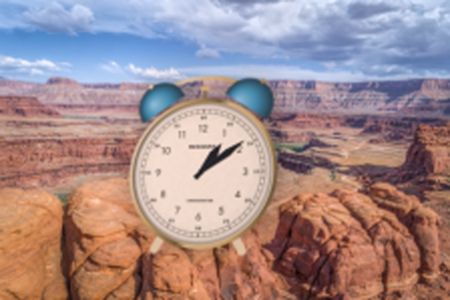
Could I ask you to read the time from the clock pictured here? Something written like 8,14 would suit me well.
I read 1,09
